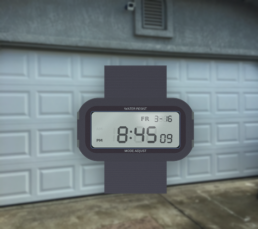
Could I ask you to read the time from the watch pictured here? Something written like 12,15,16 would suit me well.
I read 8,45,09
